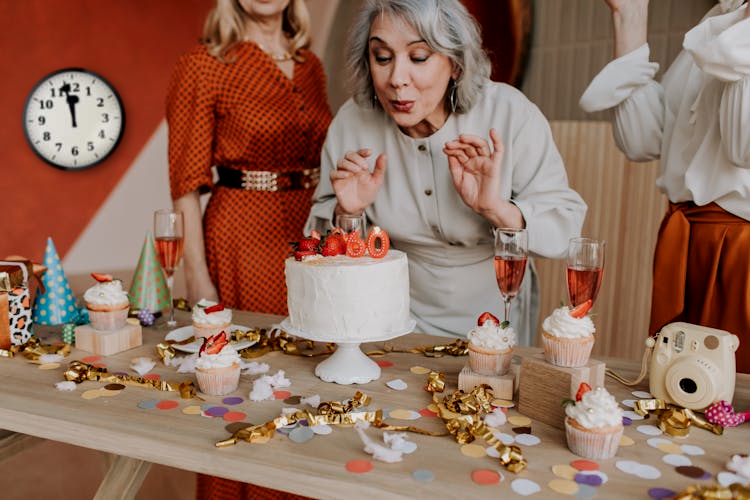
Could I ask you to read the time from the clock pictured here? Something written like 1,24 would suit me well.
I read 11,58
